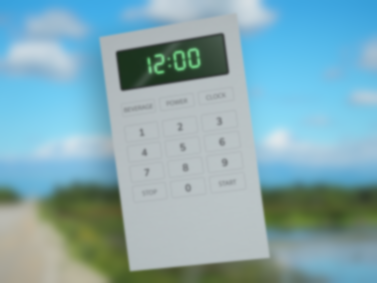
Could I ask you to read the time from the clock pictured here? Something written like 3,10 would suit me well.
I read 12,00
